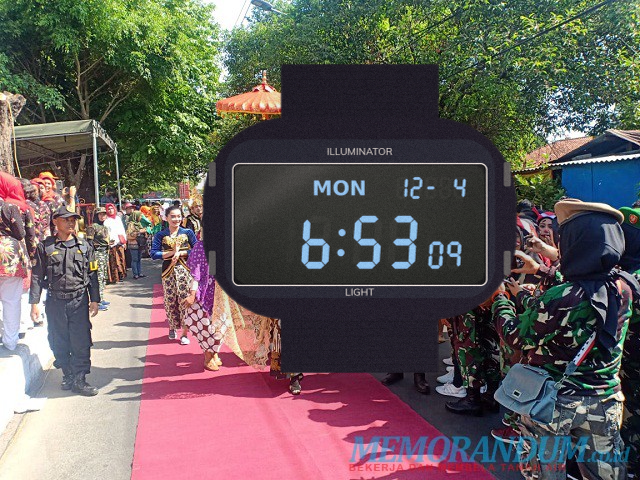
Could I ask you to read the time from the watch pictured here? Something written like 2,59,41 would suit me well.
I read 6,53,09
